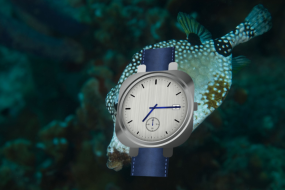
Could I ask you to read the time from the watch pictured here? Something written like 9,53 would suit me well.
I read 7,15
